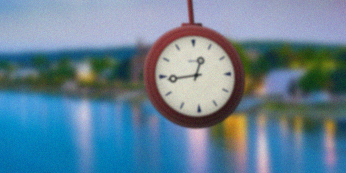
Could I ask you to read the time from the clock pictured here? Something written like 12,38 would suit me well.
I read 12,44
